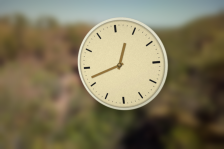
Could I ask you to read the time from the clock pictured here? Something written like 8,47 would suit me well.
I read 12,42
